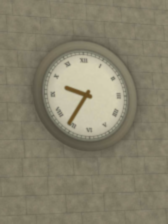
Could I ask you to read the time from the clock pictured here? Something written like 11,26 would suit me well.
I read 9,36
